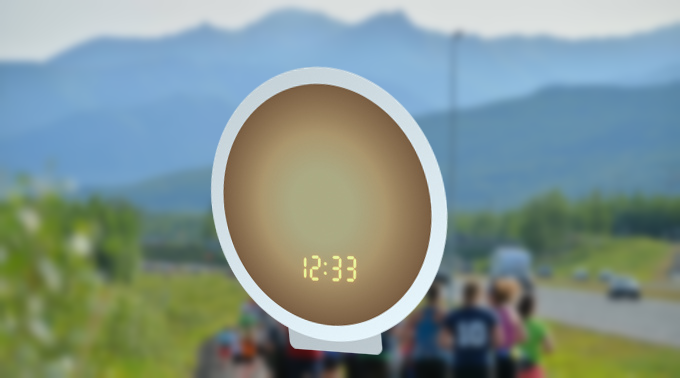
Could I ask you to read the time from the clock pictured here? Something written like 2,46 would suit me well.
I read 12,33
